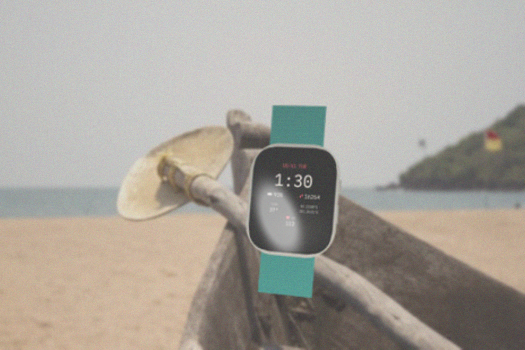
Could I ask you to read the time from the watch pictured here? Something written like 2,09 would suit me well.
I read 1,30
